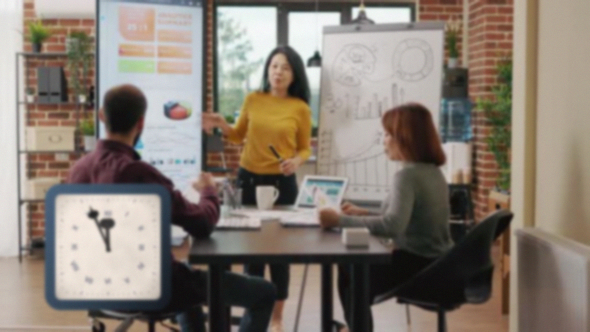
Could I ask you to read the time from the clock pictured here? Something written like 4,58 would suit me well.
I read 11,56
